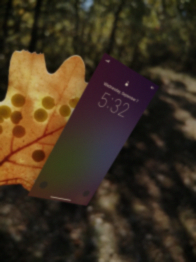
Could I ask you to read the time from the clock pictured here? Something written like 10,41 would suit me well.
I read 5,32
